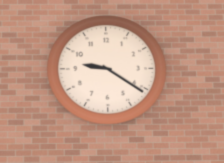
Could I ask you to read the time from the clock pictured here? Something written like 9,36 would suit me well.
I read 9,21
